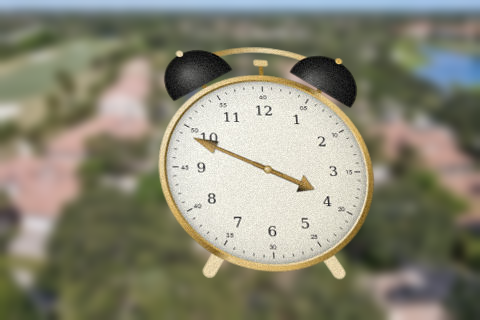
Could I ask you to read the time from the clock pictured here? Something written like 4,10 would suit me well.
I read 3,49
